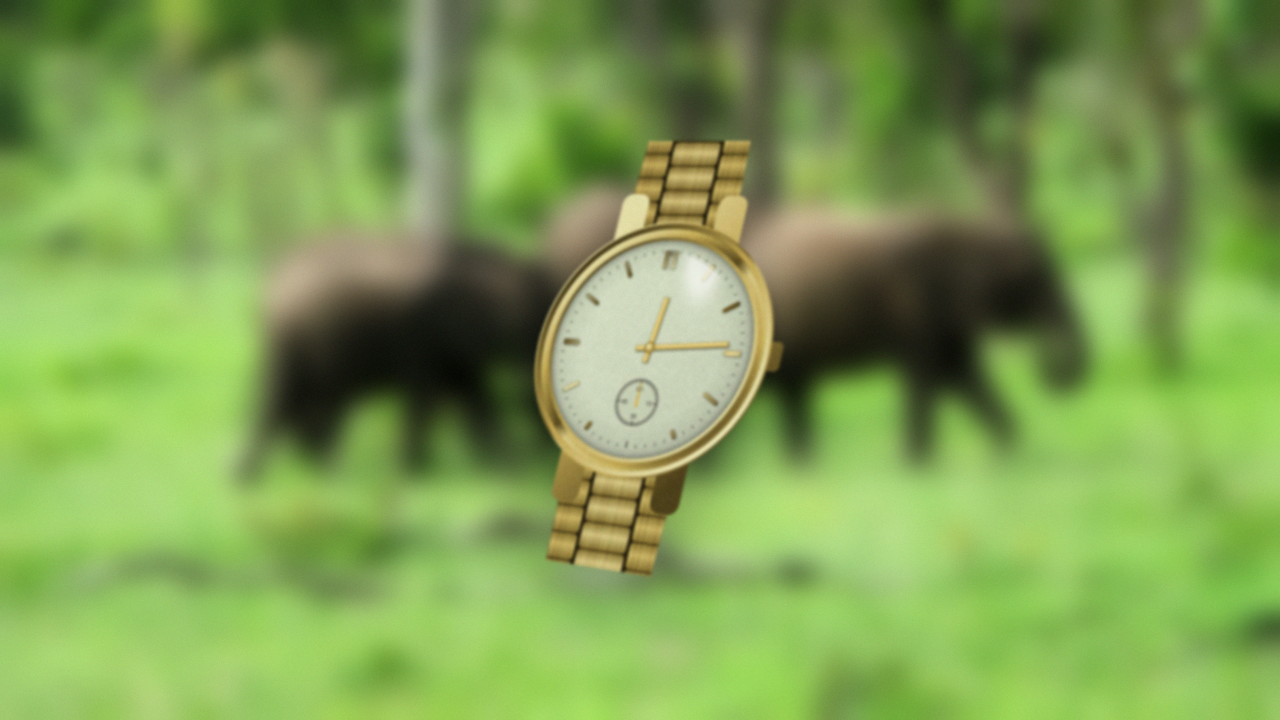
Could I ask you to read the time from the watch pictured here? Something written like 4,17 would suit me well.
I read 12,14
